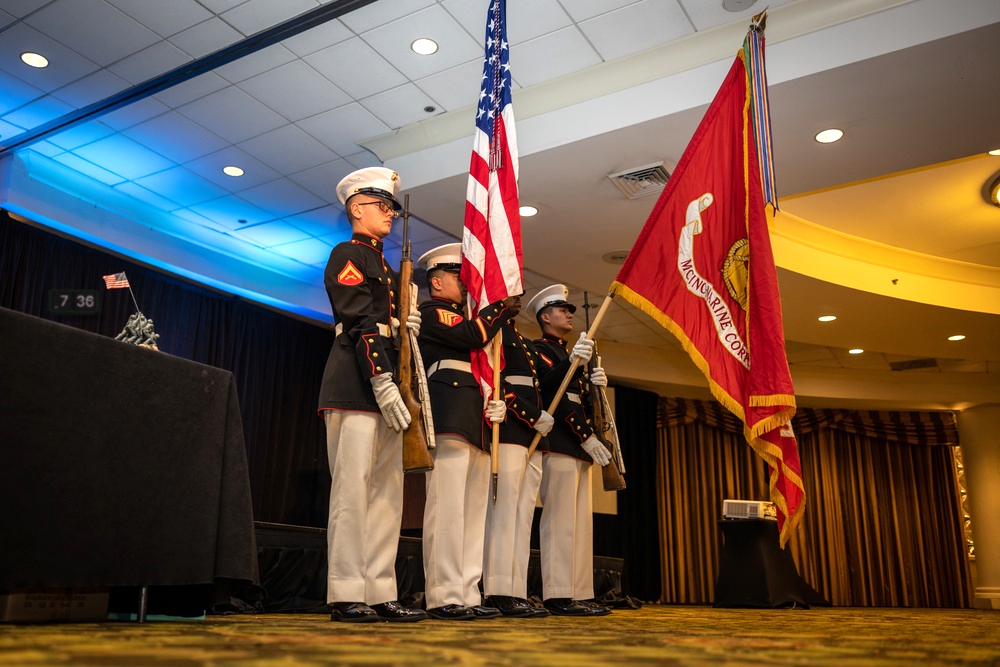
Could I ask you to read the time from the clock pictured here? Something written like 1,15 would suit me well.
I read 7,36
